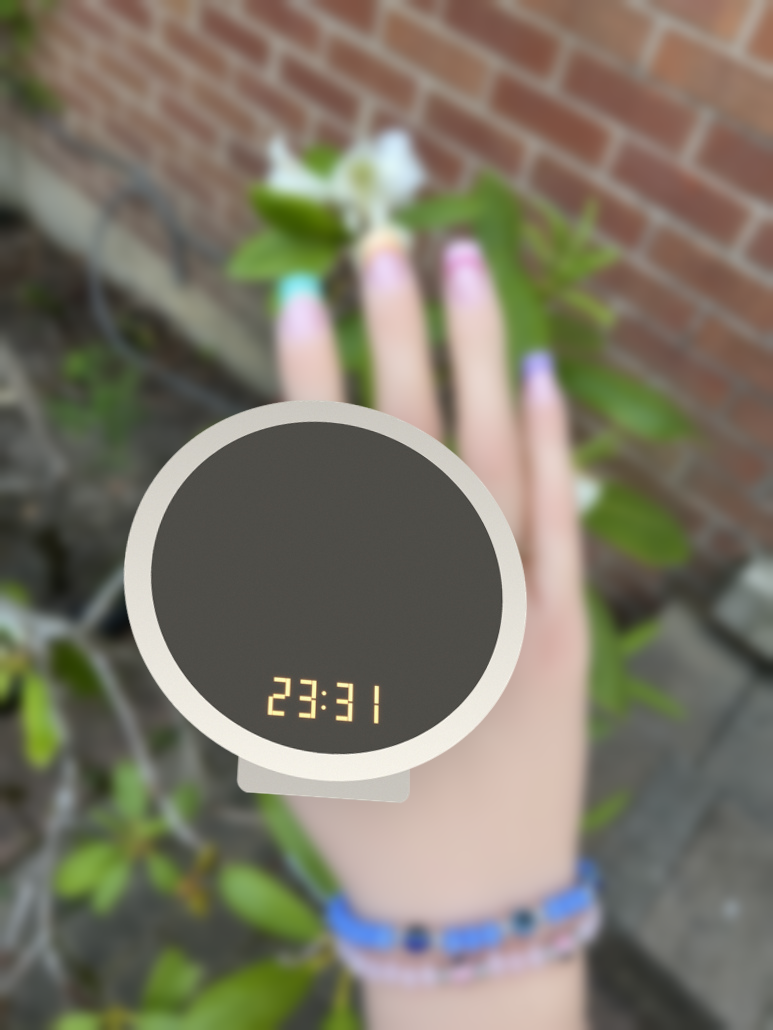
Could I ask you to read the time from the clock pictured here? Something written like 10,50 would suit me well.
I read 23,31
